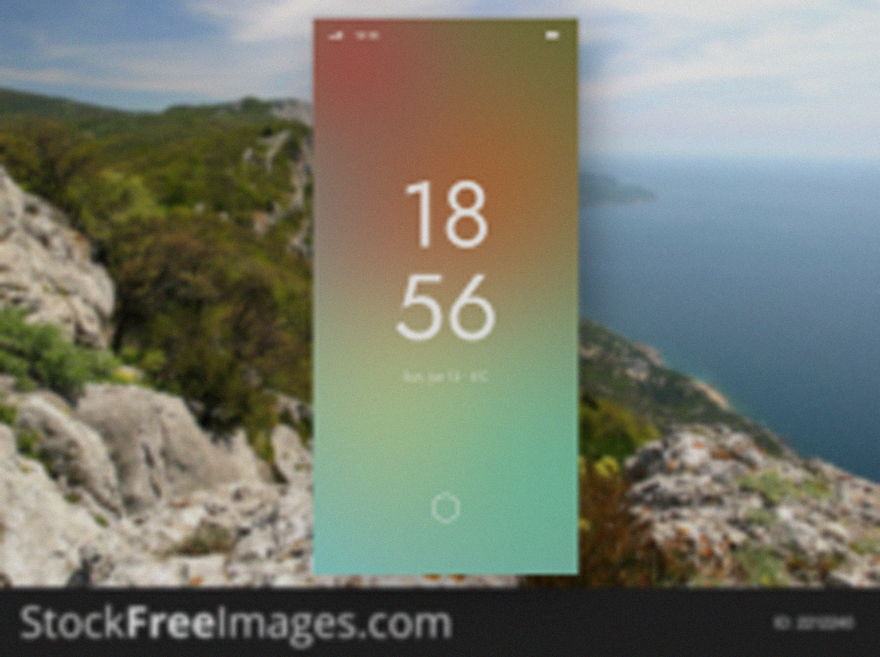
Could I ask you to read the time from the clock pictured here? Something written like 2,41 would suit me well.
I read 18,56
